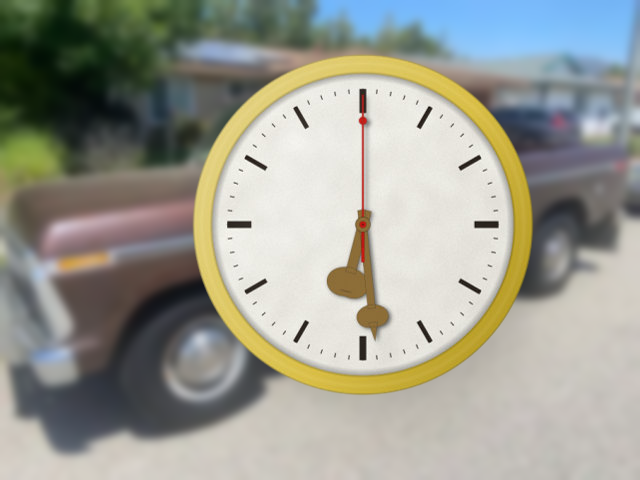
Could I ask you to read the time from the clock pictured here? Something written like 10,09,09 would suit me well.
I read 6,29,00
